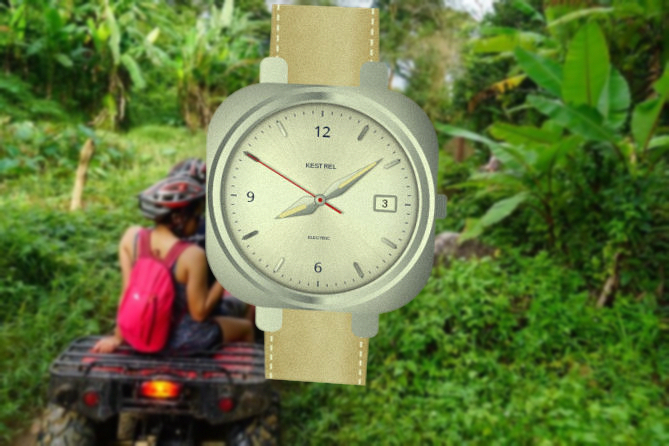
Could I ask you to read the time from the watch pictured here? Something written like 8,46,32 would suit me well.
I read 8,08,50
